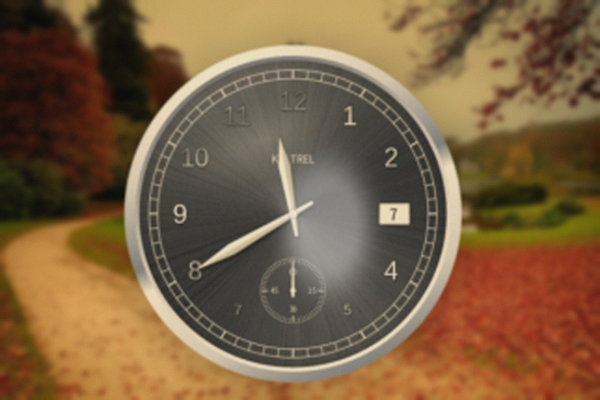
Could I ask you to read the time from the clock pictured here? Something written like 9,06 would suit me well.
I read 11,40
